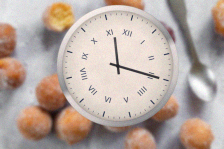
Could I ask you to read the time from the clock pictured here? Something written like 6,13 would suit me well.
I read 11,15
